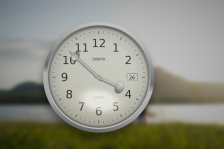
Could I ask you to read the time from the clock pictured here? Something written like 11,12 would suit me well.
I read 3,52
